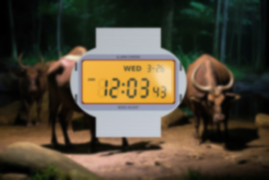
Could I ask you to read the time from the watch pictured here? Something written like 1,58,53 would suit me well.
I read 12,03,43
